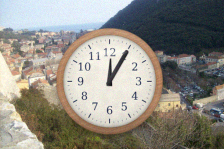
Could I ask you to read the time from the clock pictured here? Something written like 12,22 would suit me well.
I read 12,05
